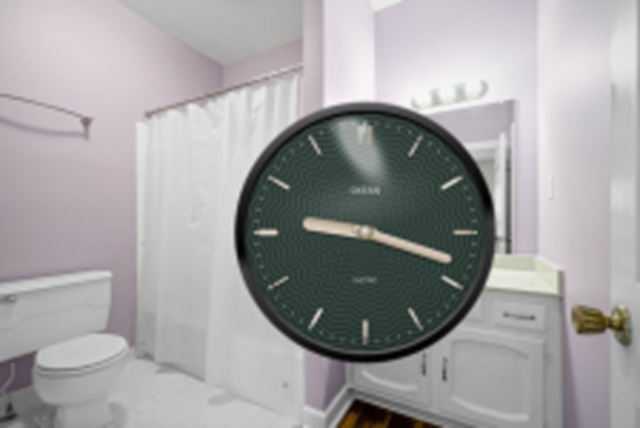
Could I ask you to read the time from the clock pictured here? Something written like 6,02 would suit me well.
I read 9,18
